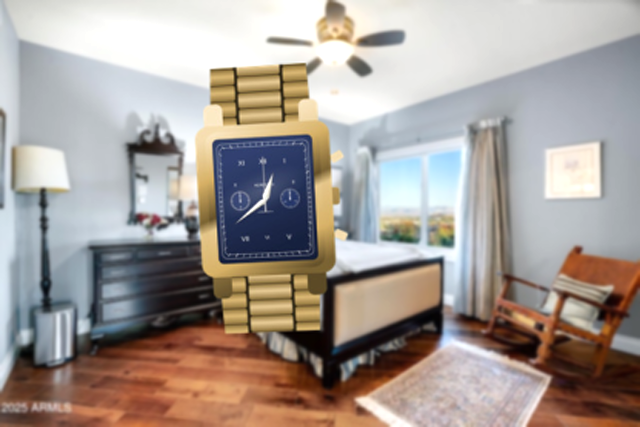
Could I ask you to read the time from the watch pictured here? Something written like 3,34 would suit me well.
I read 12,39
